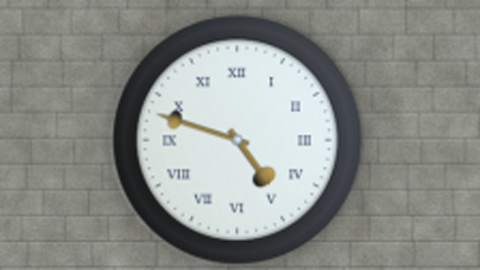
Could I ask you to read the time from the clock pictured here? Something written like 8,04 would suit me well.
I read 4,48
